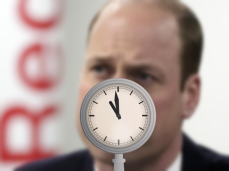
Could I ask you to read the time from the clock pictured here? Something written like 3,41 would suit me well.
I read 10,59
